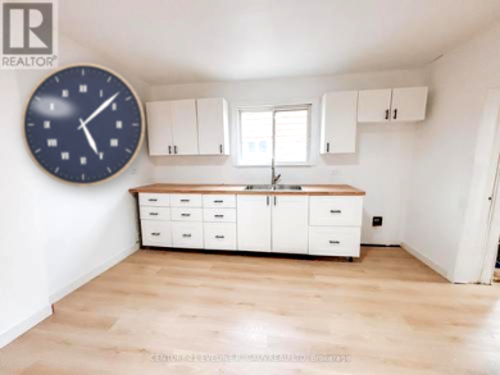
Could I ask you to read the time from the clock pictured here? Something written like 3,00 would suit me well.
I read 5,08
